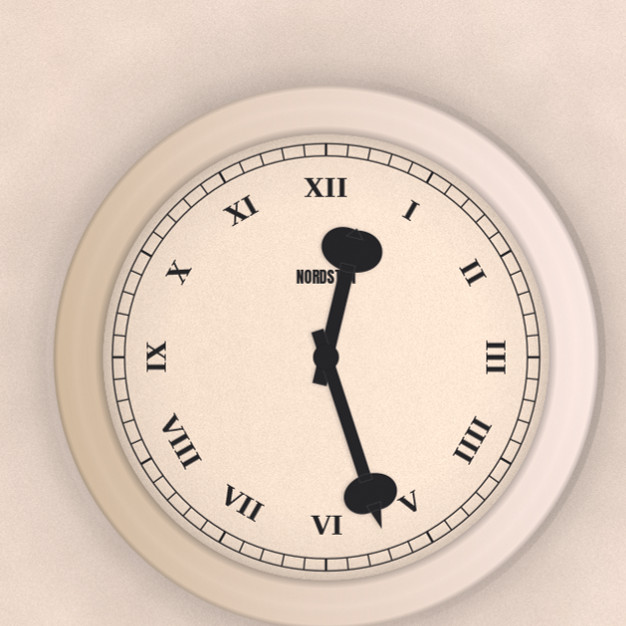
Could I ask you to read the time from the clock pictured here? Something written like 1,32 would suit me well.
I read 12,27
